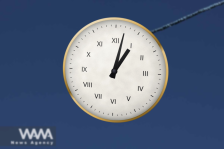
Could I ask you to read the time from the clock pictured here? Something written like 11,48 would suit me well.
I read 1,02
